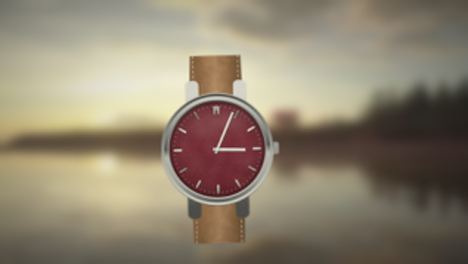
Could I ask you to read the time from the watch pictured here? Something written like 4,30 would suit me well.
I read 3,04
